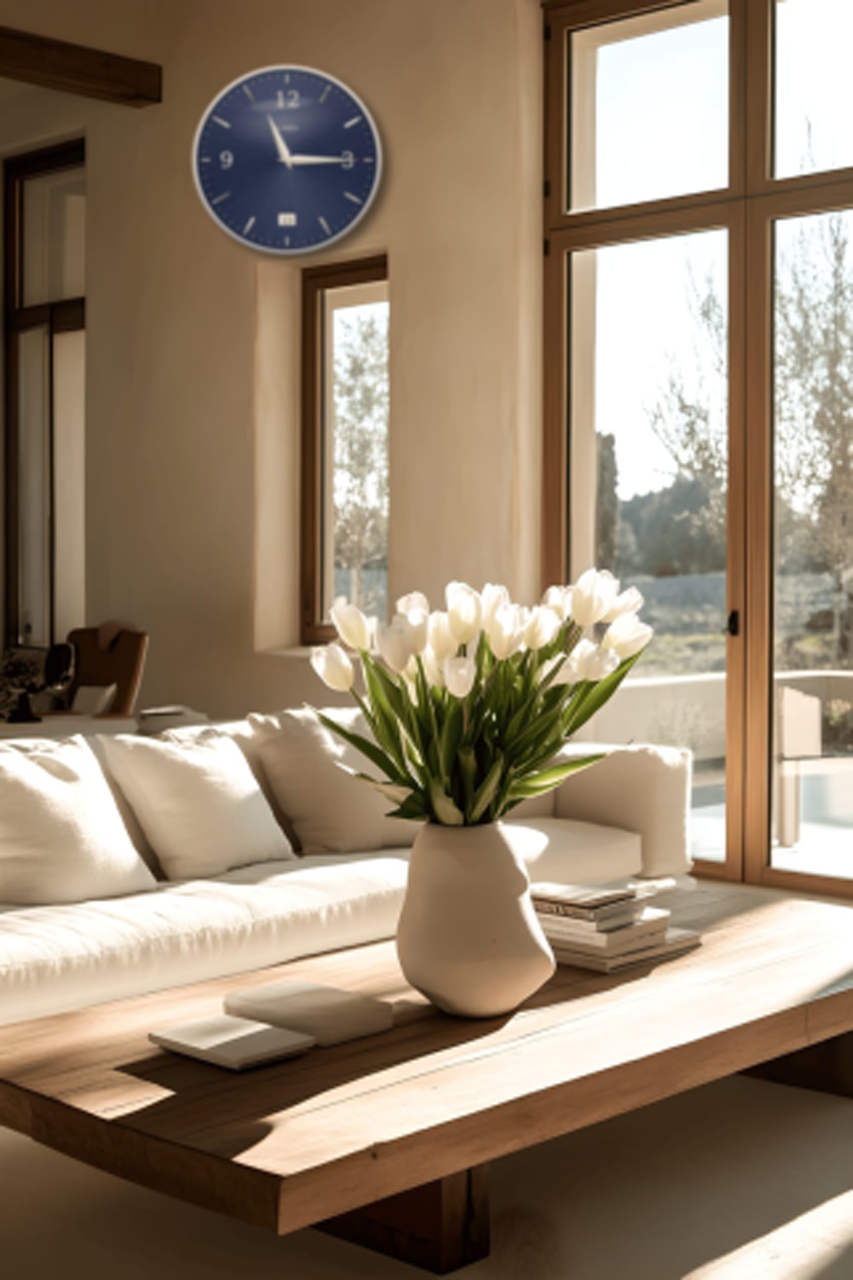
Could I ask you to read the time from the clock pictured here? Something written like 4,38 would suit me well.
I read 11,15
